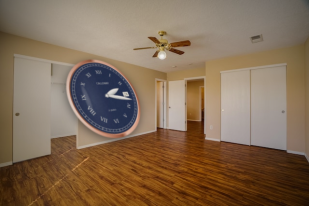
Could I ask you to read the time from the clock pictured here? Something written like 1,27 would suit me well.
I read 2,17
